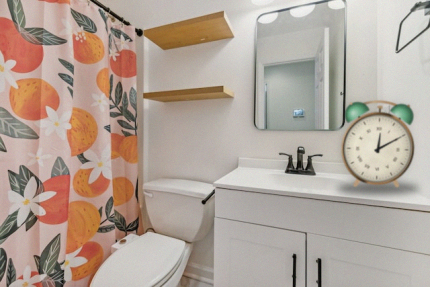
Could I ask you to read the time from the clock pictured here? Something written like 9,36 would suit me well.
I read 12,10
